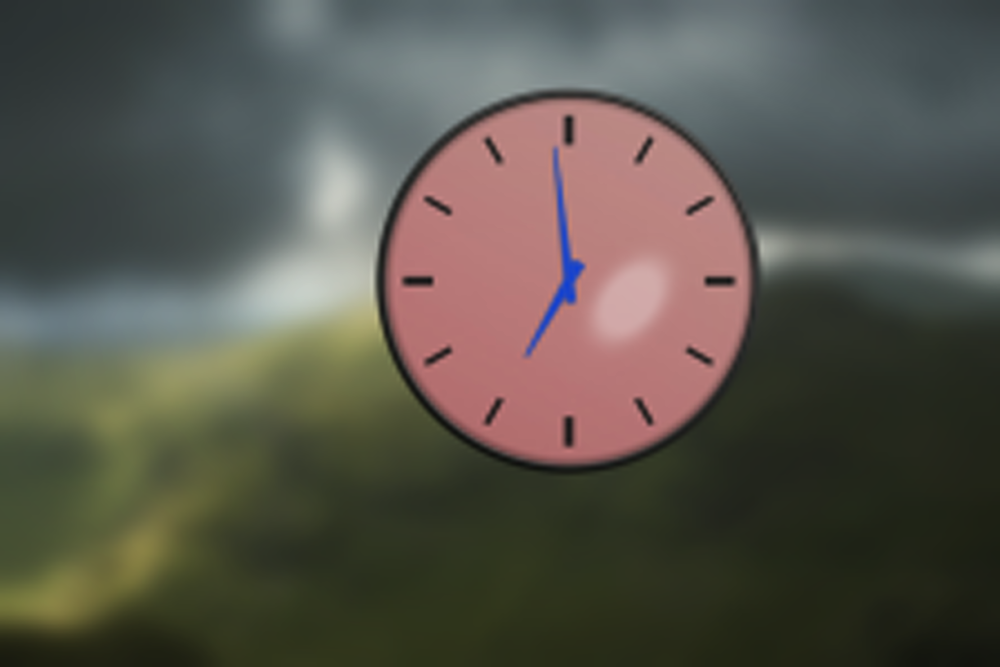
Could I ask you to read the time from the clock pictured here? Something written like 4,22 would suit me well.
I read 6,59
